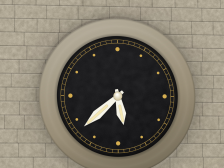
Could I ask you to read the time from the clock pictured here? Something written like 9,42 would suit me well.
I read 5,38
